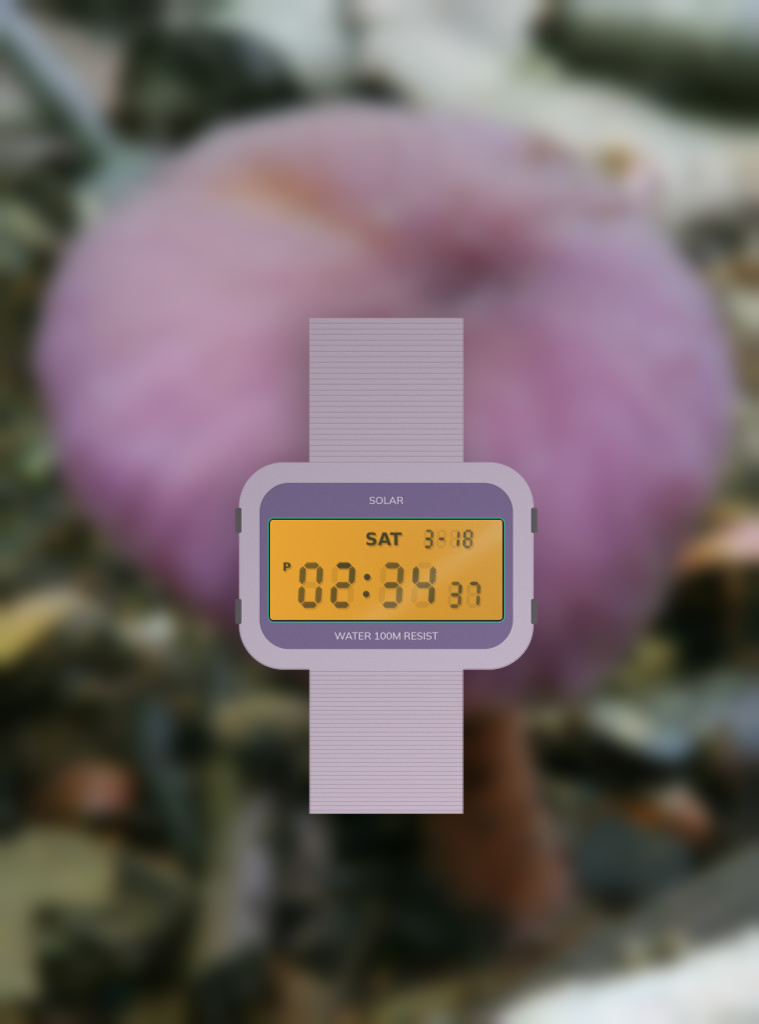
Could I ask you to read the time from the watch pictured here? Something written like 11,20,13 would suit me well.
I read 2,34,37
